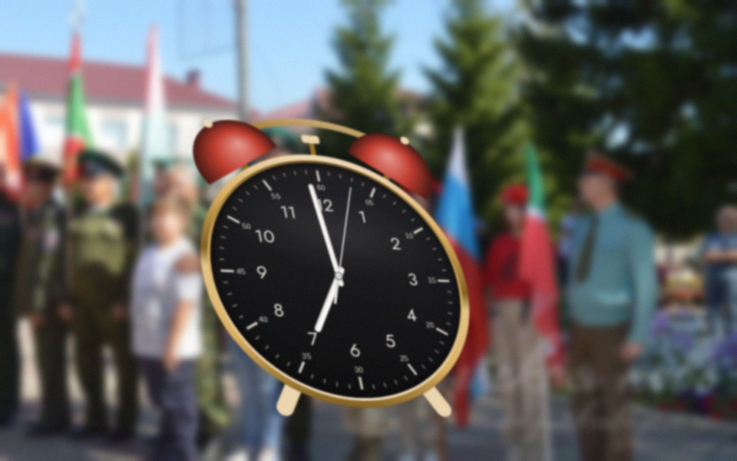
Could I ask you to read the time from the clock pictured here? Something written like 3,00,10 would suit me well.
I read 6,59,03
